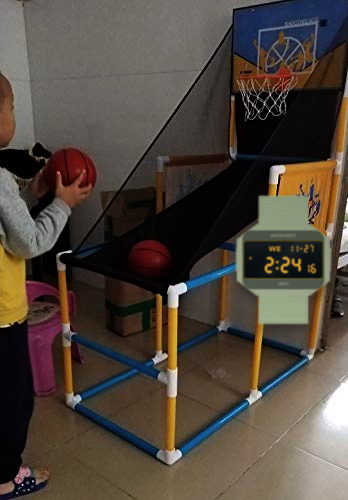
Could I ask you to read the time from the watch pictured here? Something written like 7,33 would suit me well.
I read 2,24
